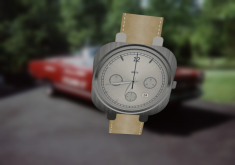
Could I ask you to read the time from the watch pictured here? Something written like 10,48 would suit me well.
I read 6,43
